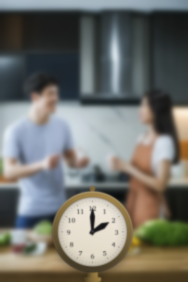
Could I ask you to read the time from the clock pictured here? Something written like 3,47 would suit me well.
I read 2,00
